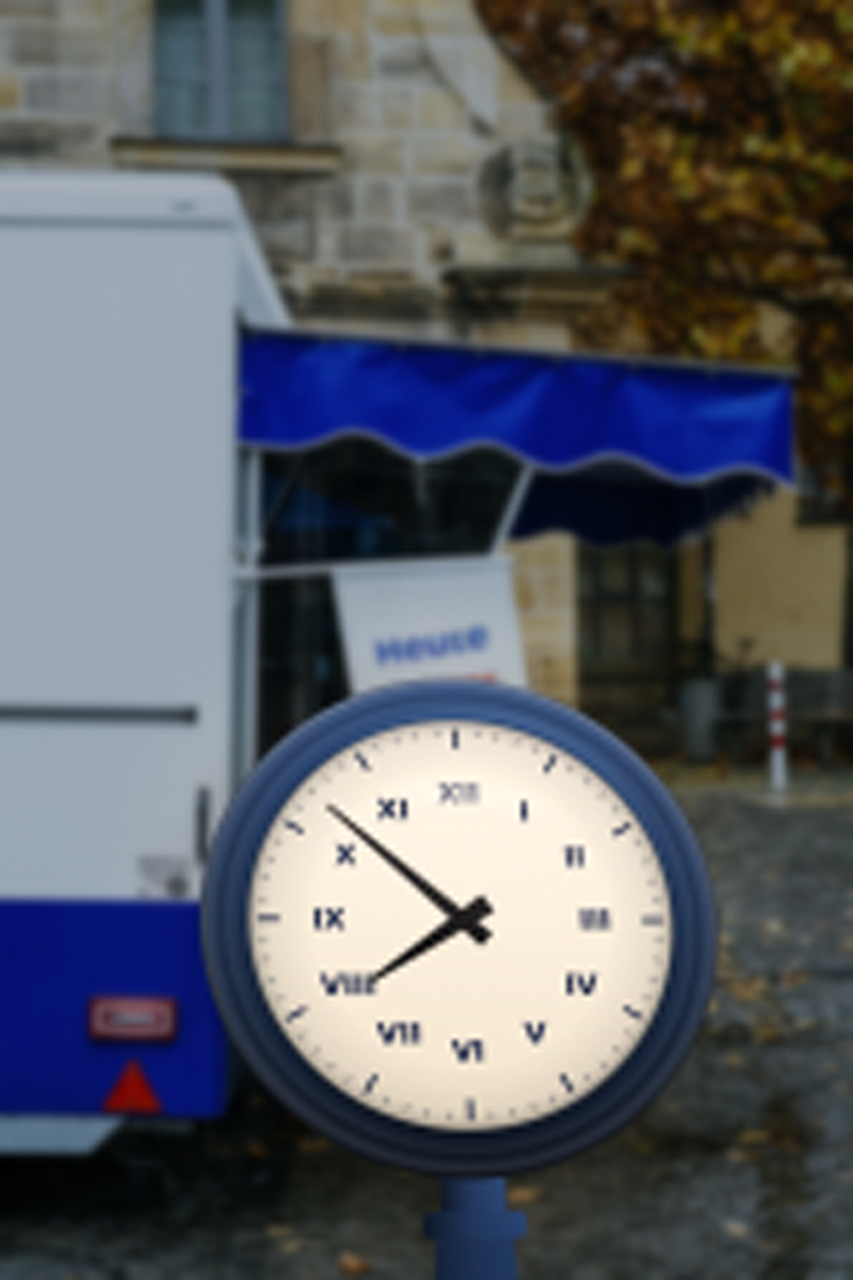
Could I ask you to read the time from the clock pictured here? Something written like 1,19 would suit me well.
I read 7,52
